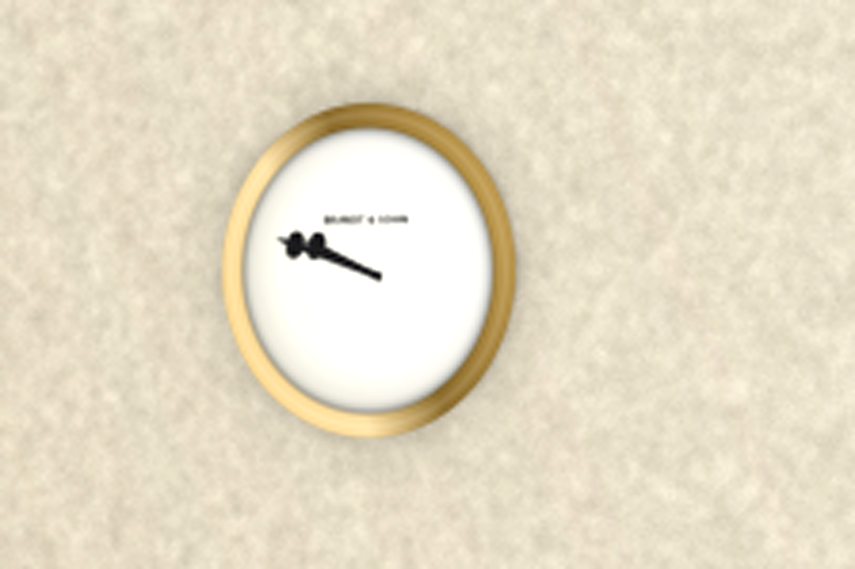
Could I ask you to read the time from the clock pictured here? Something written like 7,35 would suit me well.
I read 9,48
